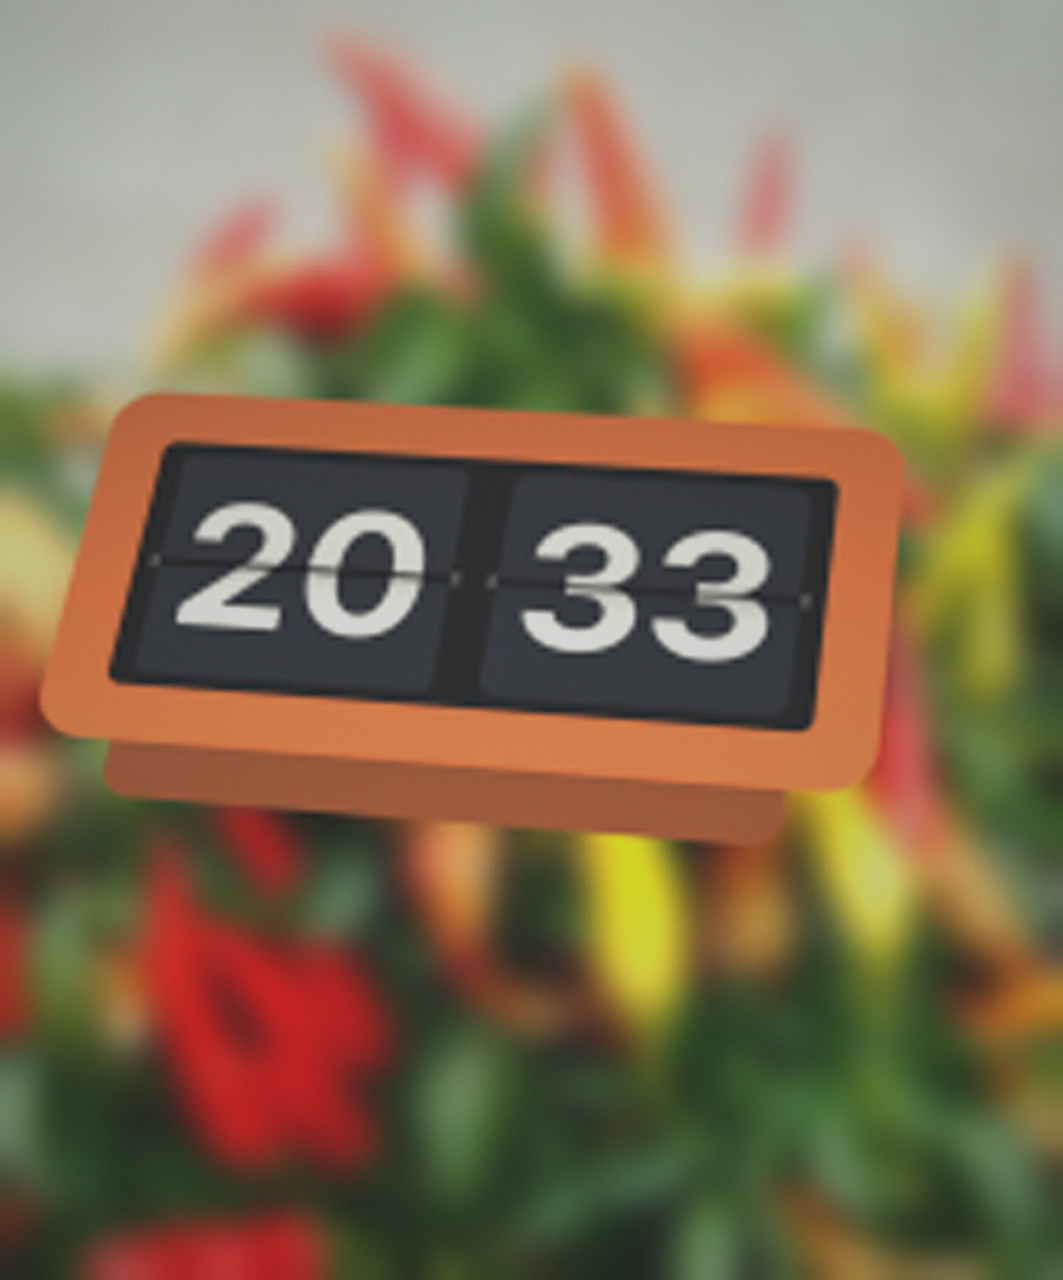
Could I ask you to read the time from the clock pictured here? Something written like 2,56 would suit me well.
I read 20,33
